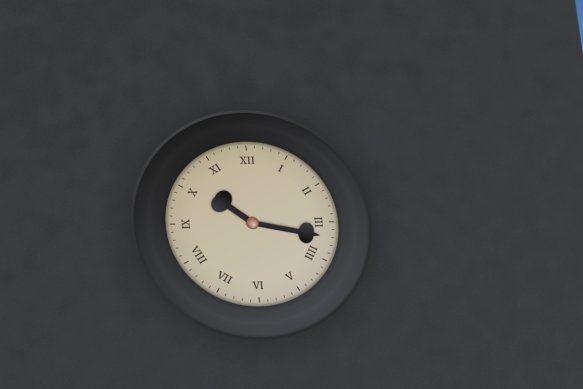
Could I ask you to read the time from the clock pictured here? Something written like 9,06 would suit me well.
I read 10,17
